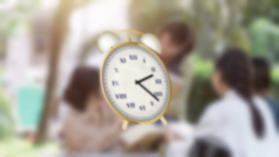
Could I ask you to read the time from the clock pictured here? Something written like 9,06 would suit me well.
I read 2,22
